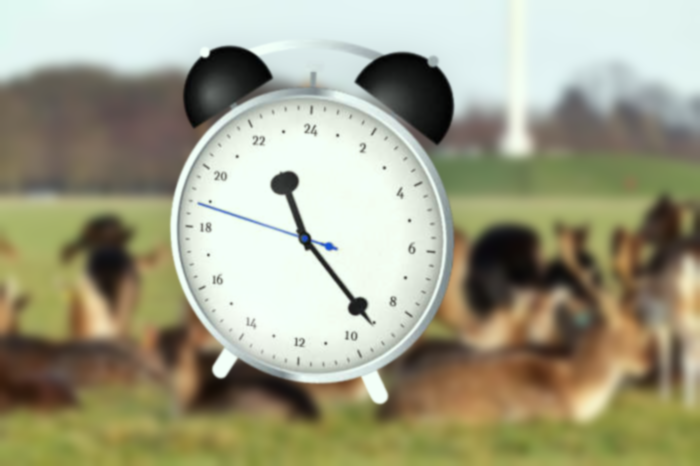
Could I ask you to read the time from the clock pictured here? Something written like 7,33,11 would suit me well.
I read 22,22,47
